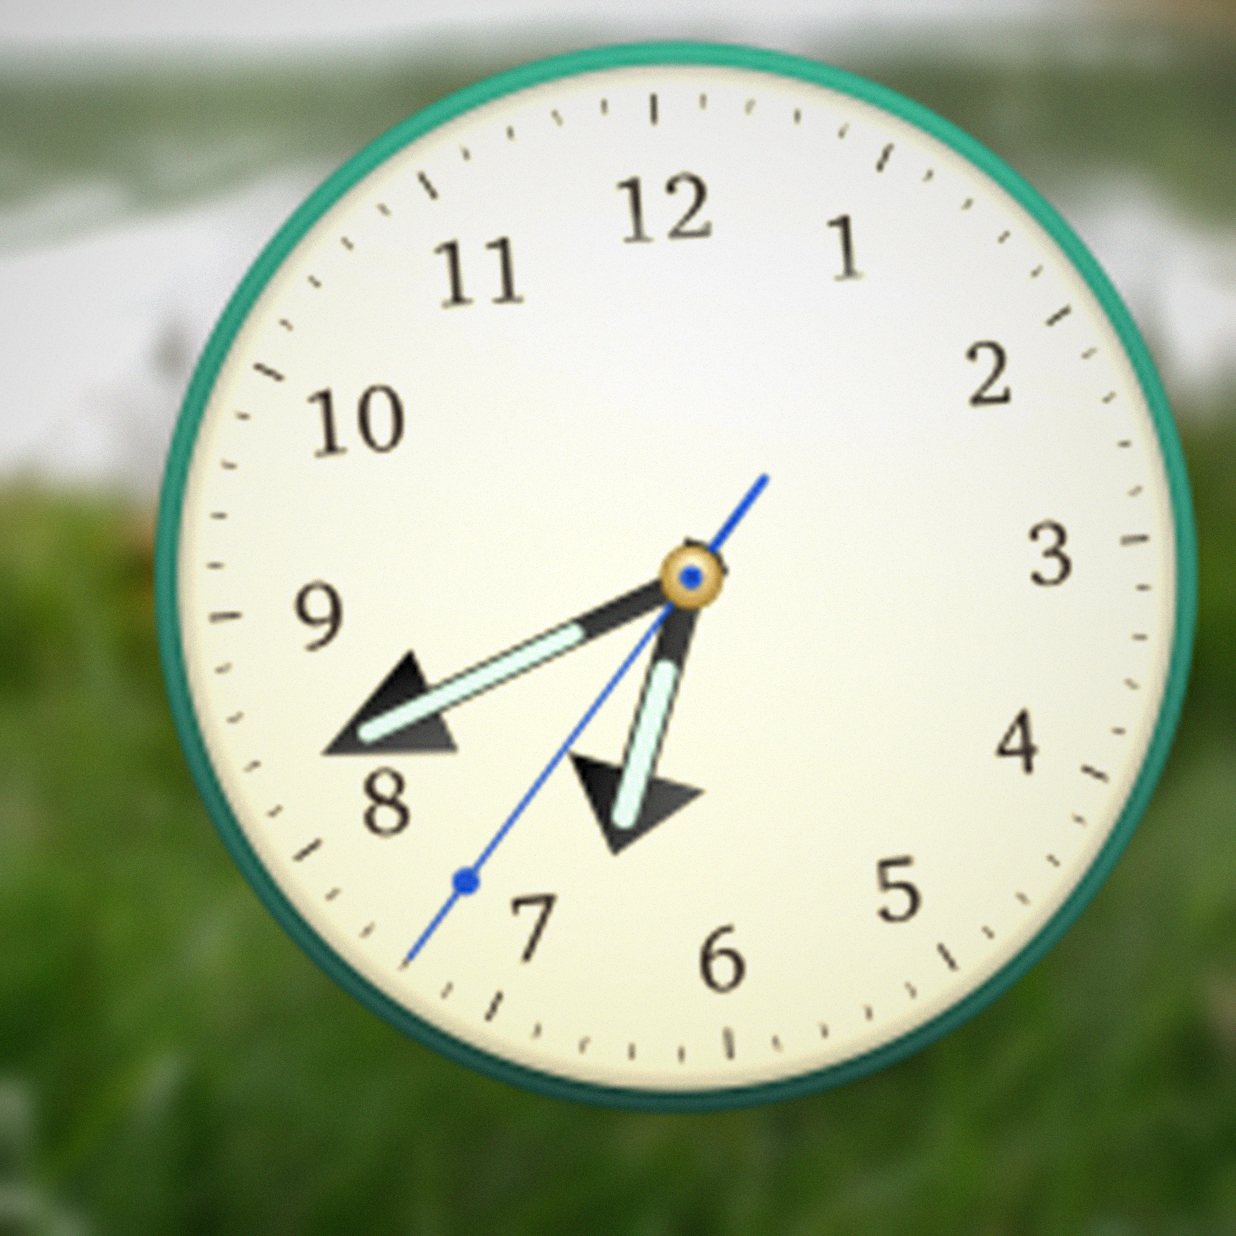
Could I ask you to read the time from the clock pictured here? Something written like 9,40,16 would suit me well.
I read 6,41,37
